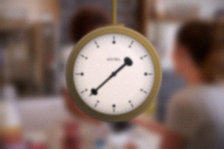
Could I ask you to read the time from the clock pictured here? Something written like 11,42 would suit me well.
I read 1,38
